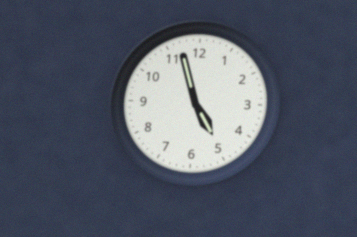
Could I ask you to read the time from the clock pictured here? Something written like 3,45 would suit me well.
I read 4,57
